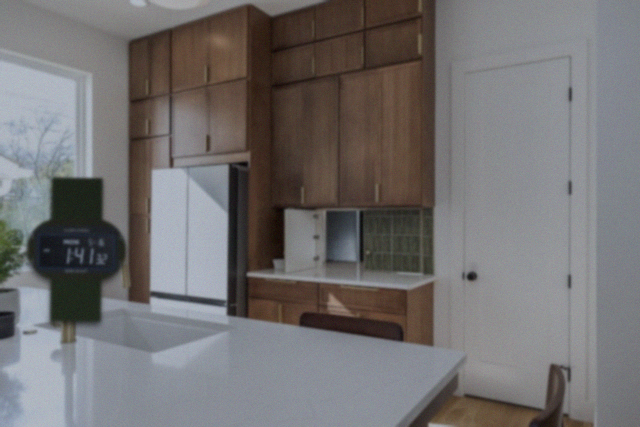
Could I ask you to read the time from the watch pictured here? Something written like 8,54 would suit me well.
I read 1,41
